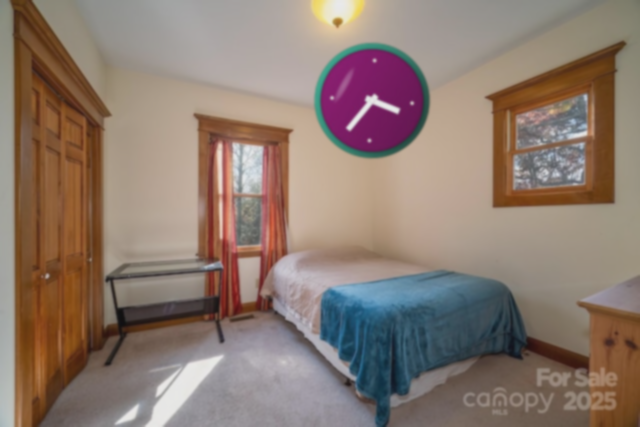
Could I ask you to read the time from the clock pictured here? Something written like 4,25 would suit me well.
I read 3,36
